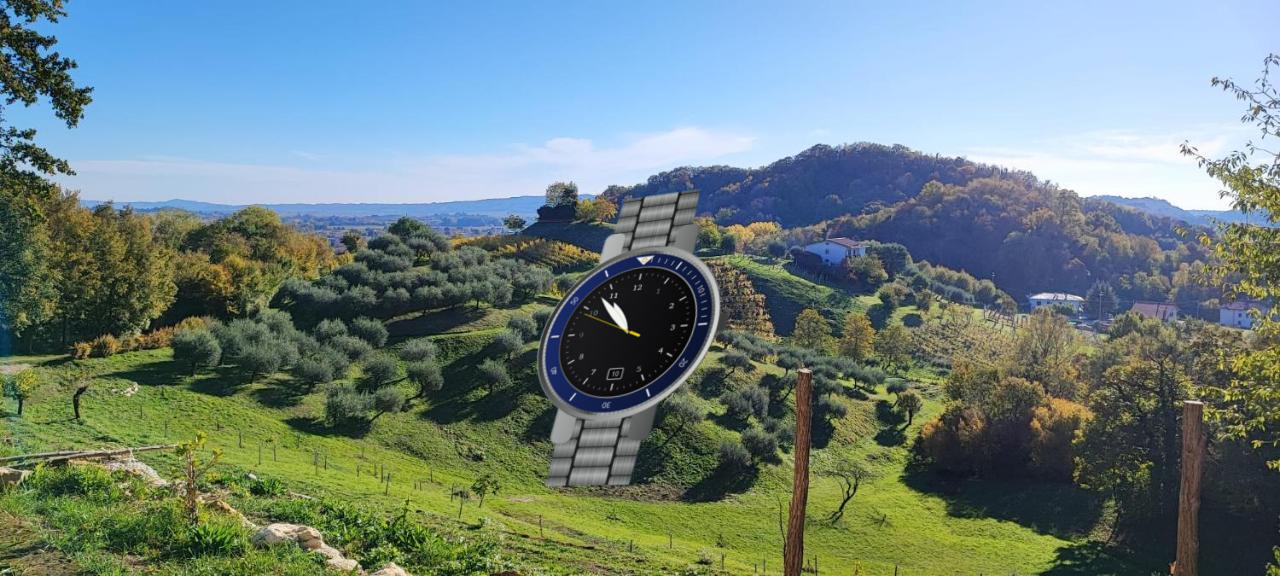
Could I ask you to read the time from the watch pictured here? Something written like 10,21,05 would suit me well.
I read 10,52,49
